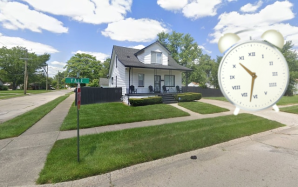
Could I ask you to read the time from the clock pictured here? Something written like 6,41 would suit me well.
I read 10,32
